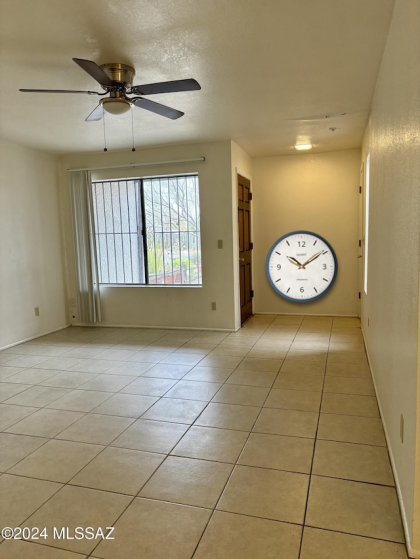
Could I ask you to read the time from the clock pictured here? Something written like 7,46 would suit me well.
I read 10,09
